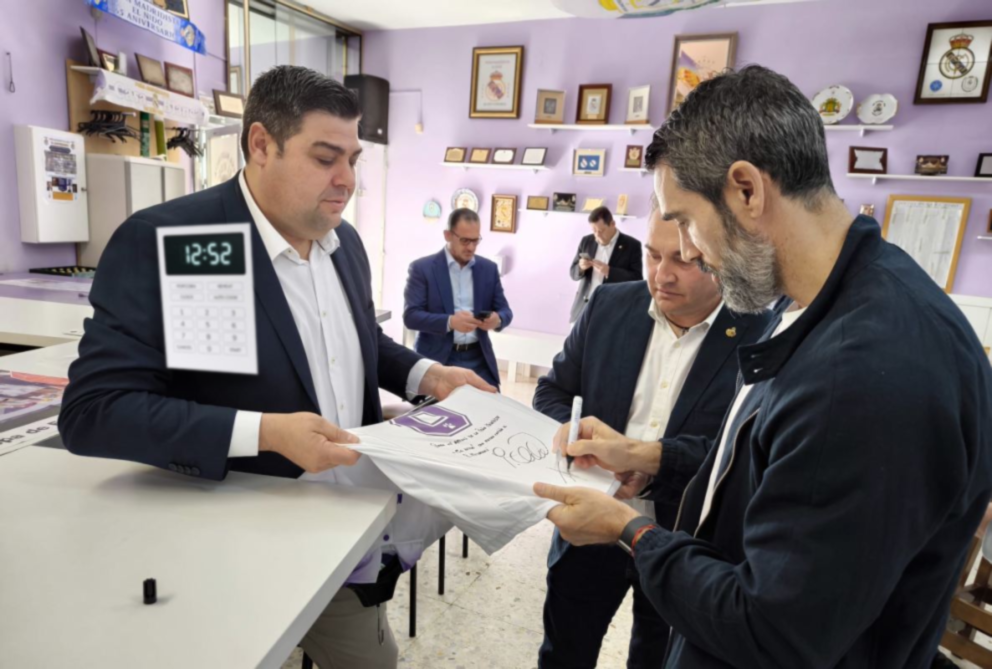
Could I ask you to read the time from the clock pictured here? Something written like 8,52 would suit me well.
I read 12,52
